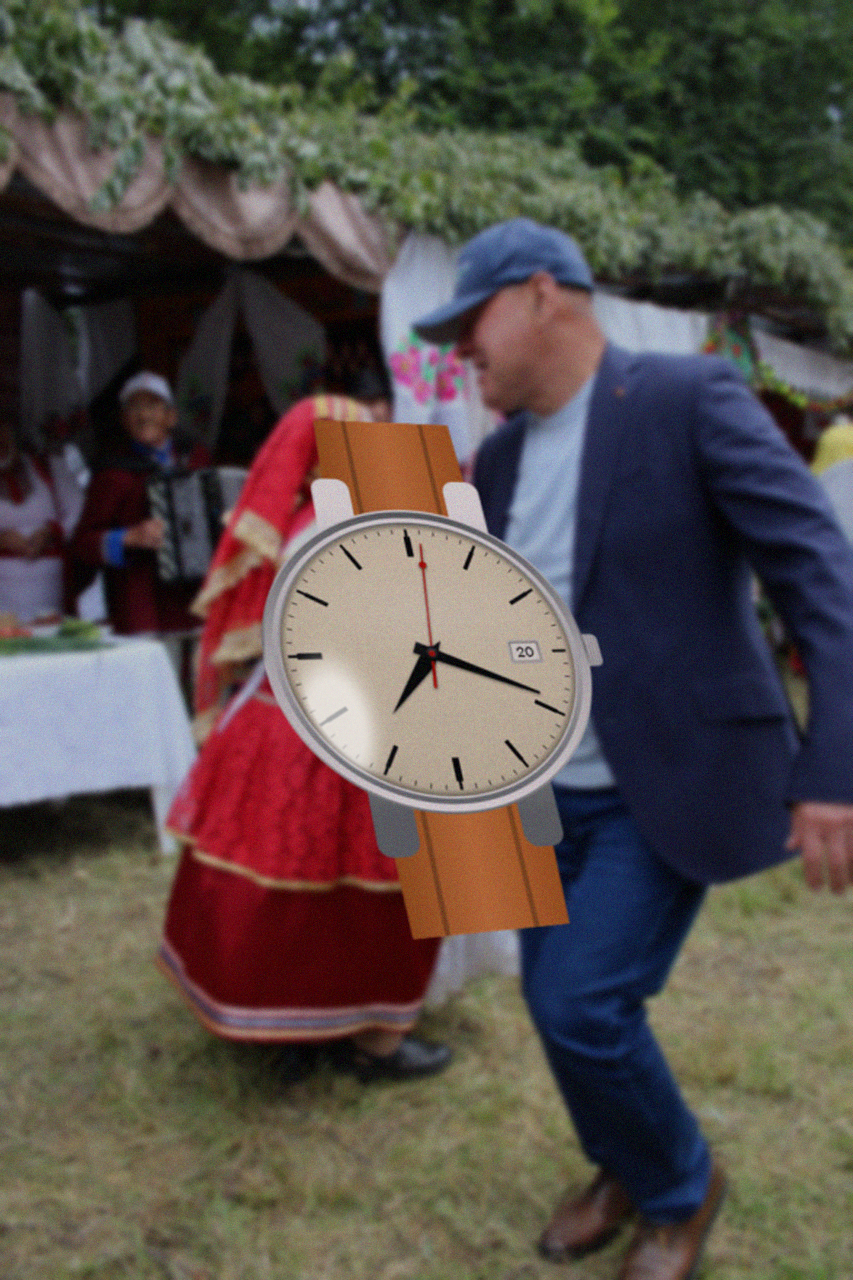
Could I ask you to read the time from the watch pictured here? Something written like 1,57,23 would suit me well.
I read 7,19,01
